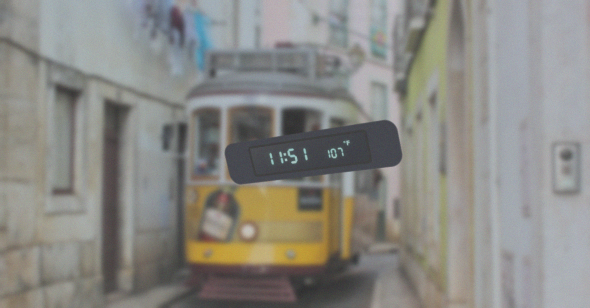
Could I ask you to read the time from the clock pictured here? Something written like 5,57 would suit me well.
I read 11,51
